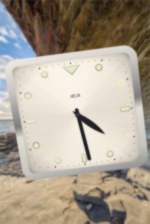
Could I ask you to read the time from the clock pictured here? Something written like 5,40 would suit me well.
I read 4,29
